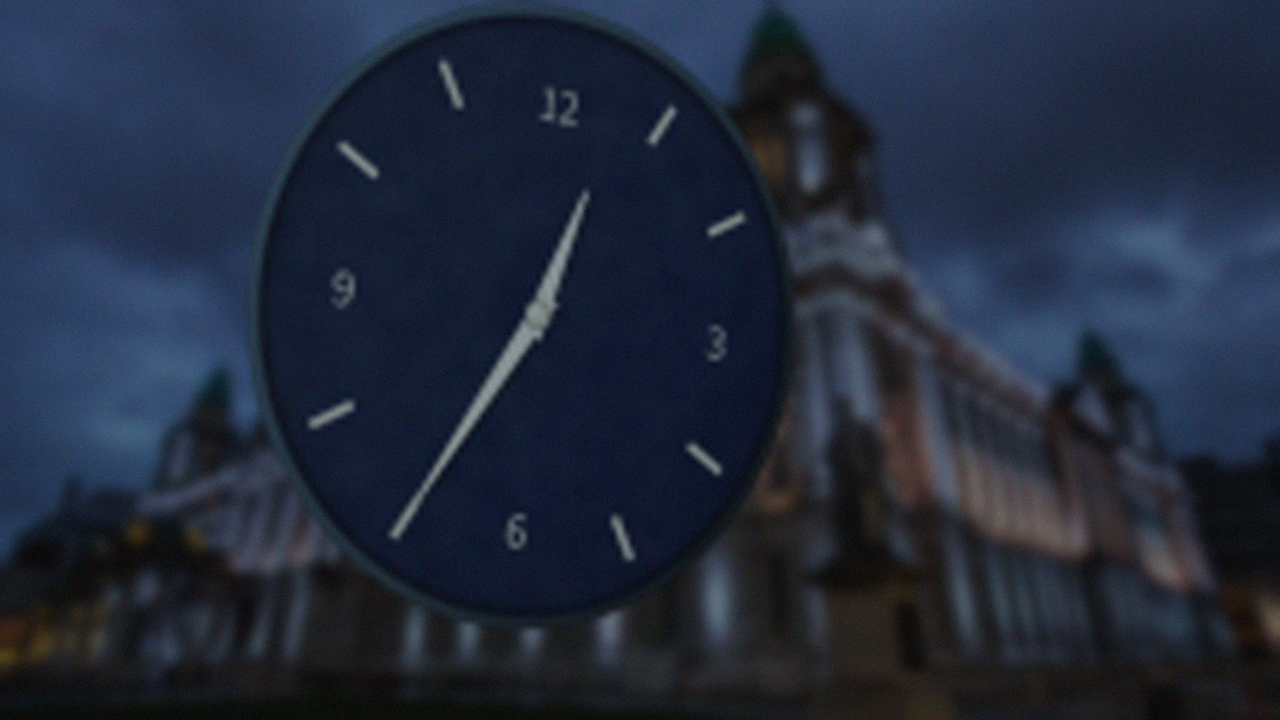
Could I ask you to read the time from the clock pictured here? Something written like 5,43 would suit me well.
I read 12,35
